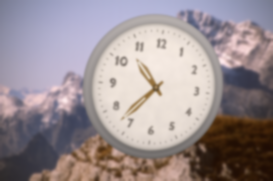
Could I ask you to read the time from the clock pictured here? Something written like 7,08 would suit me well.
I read 10,37
